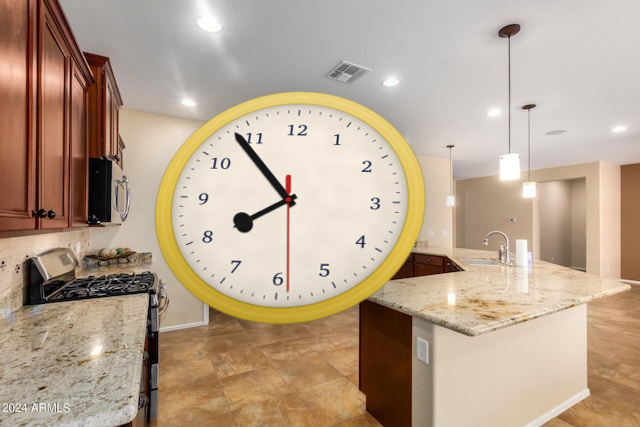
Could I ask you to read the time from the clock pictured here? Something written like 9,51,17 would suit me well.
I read 7,53,29
